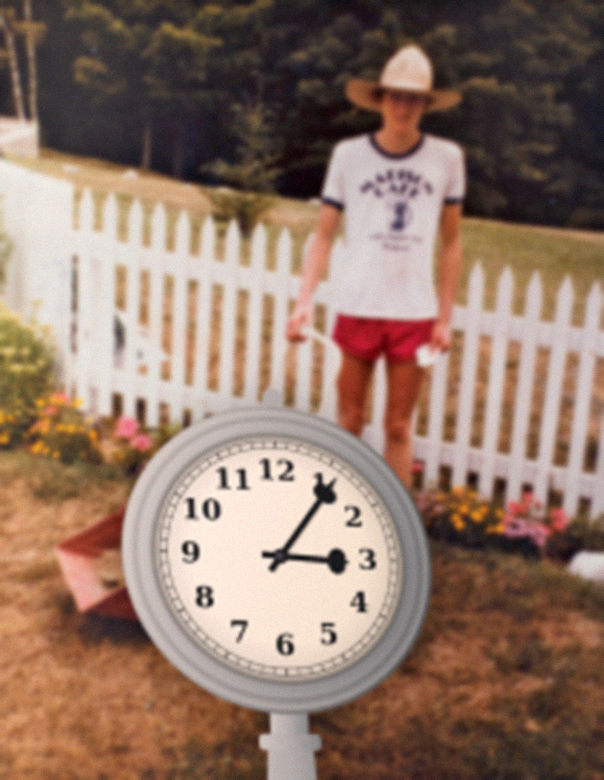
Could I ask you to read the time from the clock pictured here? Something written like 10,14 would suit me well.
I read 3,06
